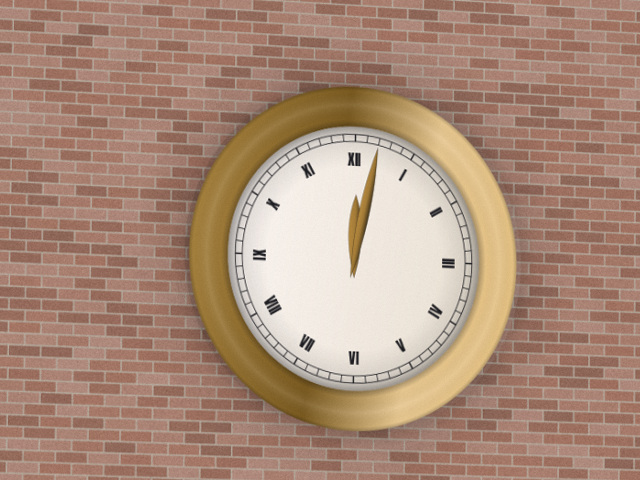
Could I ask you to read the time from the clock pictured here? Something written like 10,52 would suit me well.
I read 12,02
